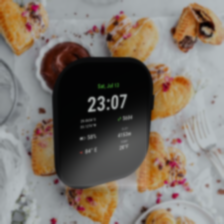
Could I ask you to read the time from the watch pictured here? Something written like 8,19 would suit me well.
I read 23,07
